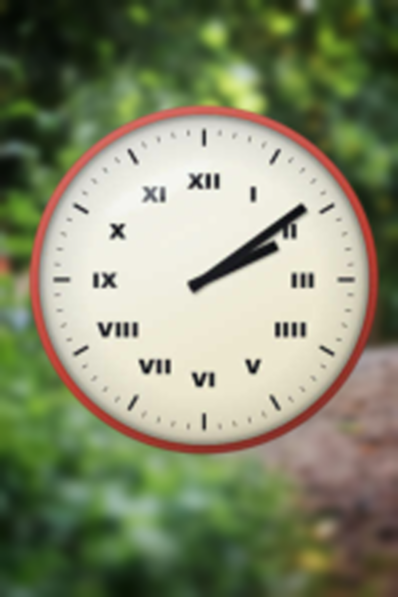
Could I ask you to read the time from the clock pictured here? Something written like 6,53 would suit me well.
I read 2,09
